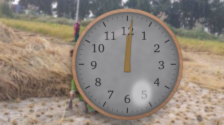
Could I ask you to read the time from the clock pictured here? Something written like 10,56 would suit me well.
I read 12,01
